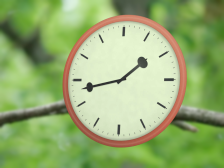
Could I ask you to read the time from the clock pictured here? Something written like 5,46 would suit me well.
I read 1,43
